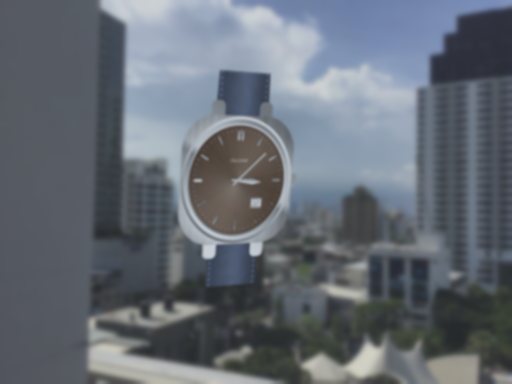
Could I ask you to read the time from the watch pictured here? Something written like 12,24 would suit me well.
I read 3,08
